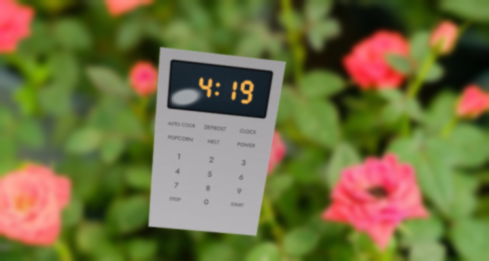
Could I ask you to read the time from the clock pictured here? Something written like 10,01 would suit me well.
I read 4,19
